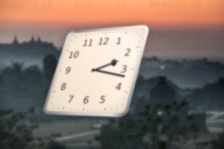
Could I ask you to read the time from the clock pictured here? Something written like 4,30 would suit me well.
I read 2,17
